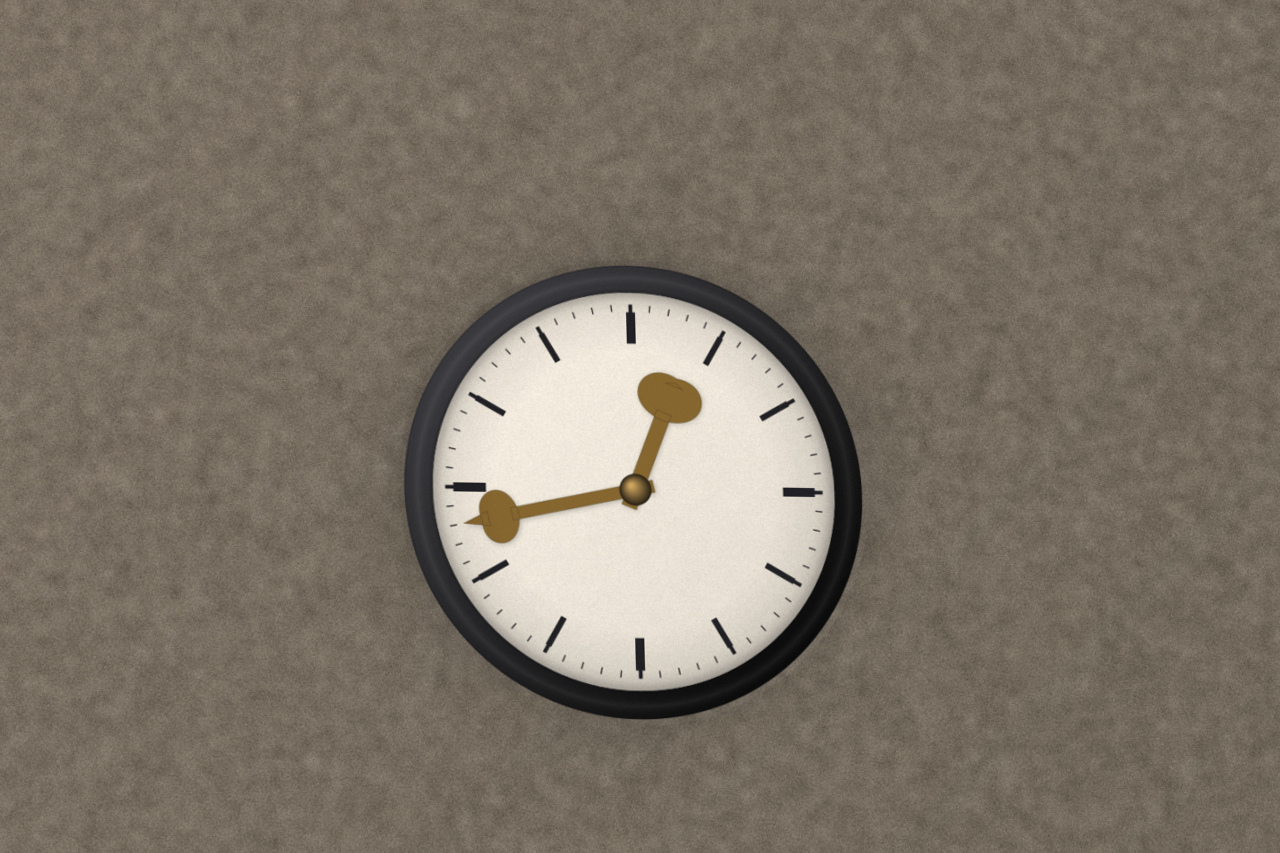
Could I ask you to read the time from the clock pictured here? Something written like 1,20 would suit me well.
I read 12,43
